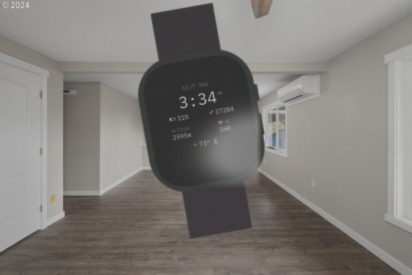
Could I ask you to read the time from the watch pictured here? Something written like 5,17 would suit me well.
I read 3,34
